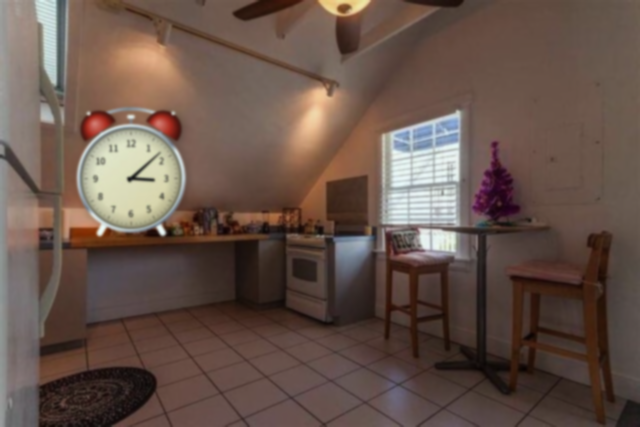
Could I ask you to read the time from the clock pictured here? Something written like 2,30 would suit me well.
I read 3,08
